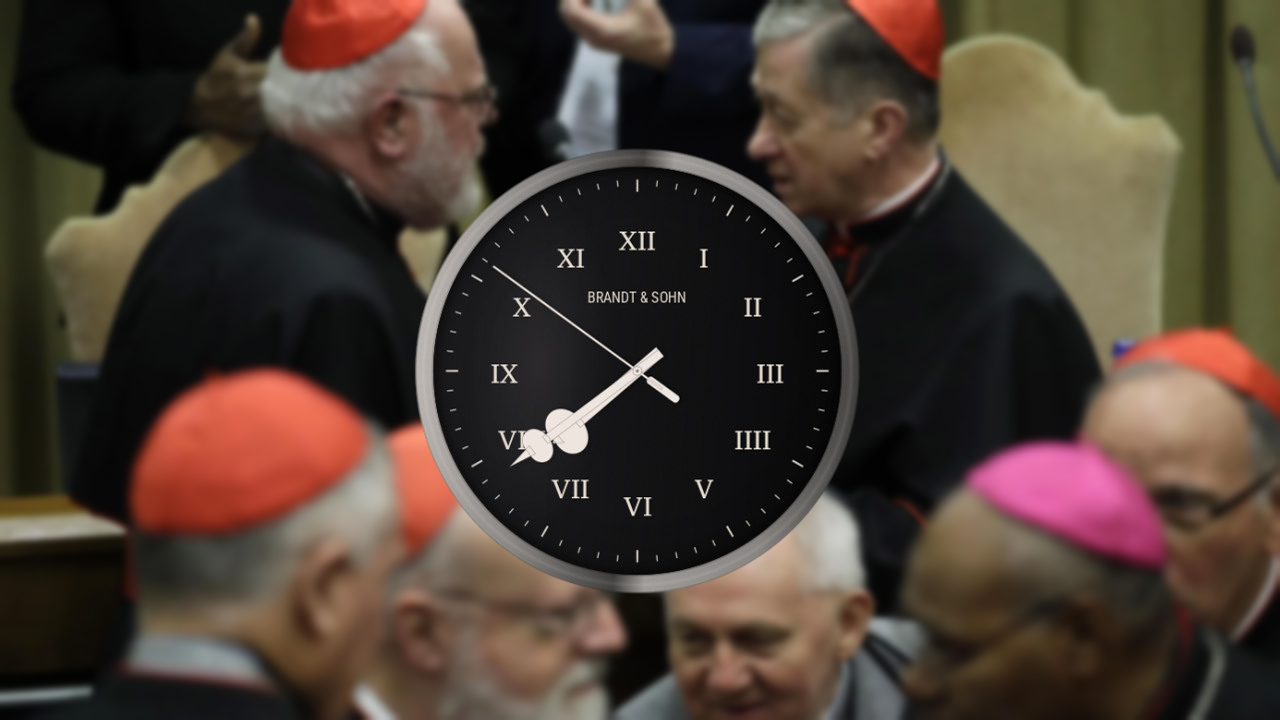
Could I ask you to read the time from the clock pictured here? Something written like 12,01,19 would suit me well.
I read 7,38,51
